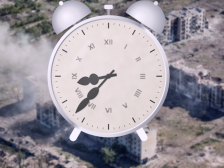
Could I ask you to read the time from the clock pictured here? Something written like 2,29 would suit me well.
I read 8,37
